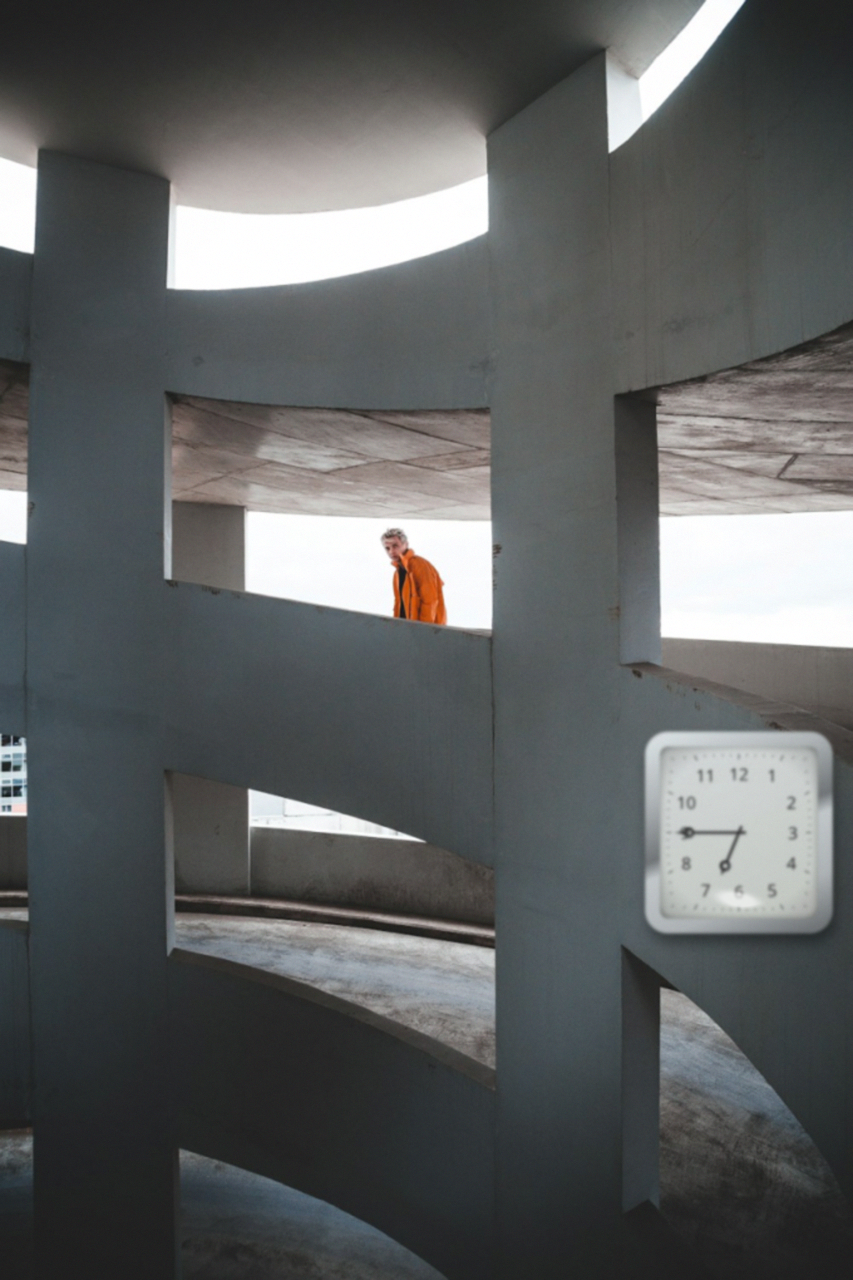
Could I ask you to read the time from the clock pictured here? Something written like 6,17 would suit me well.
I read 6,45
